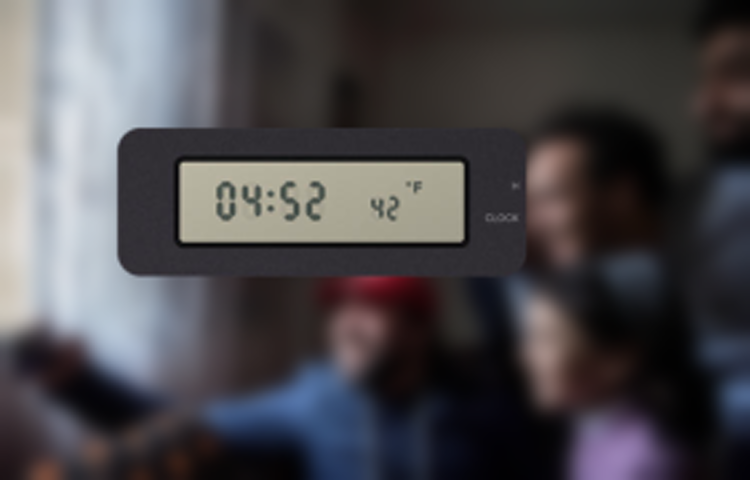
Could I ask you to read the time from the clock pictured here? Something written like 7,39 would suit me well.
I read 4,52
